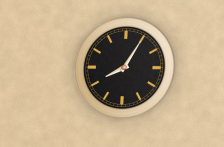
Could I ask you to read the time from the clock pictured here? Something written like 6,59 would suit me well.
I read 8,05
